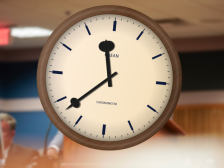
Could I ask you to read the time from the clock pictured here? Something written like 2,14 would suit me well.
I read 11,38
